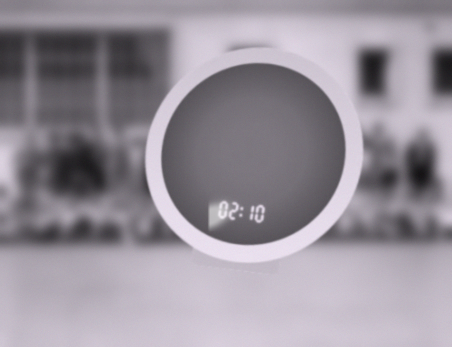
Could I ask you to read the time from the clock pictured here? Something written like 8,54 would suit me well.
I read 2,10
